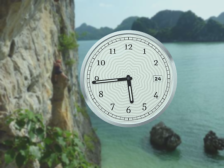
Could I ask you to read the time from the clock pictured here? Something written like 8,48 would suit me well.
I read 5,44
